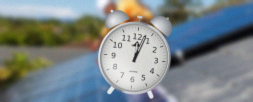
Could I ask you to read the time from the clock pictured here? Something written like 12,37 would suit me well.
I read 12,03
